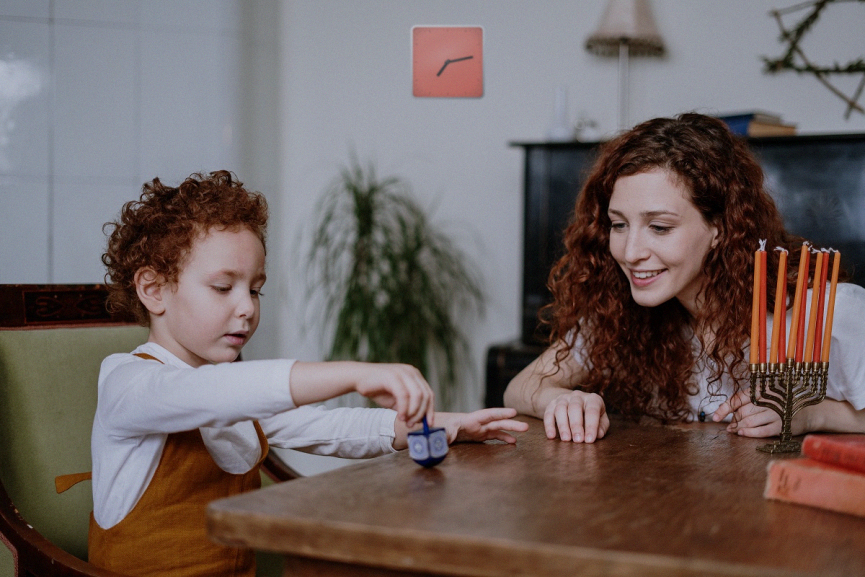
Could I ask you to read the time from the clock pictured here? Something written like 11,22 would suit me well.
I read 7,13
